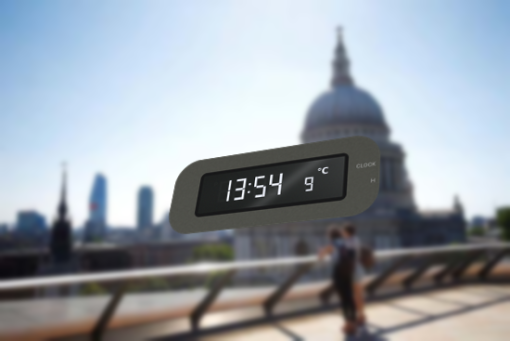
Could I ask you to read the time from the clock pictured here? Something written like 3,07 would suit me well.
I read 13,54
